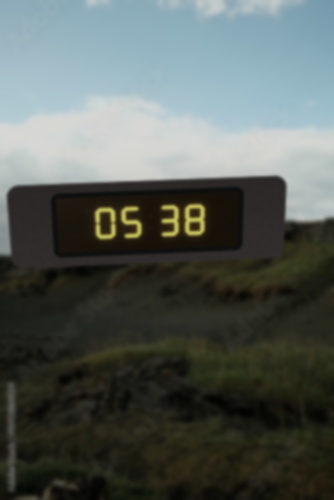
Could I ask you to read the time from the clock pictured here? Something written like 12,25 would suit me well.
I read 5,38
